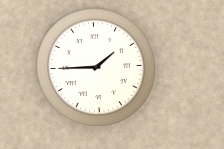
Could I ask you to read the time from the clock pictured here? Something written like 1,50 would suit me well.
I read 1,45
